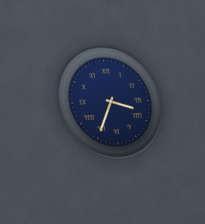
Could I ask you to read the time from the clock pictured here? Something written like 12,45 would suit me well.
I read 3,35
